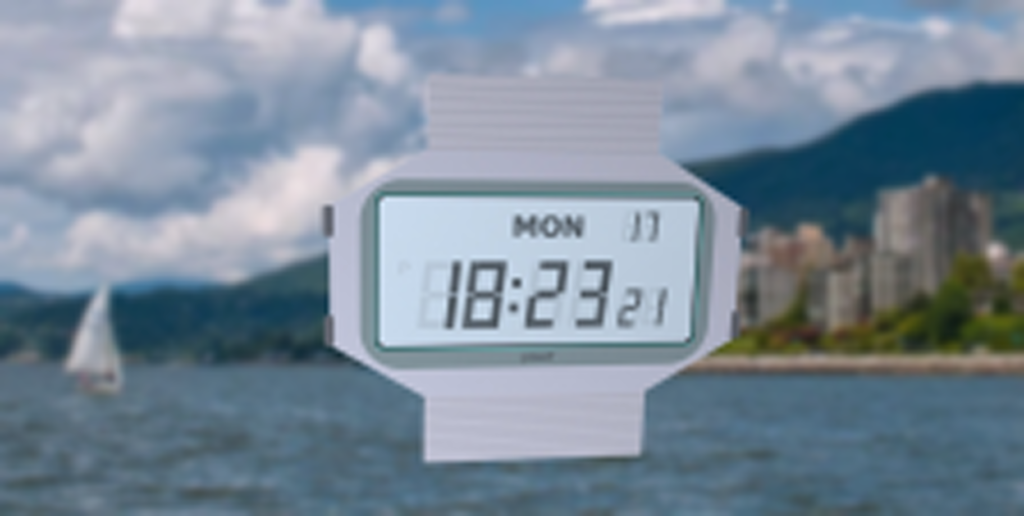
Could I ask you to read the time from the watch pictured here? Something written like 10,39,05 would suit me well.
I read 18,23,21
